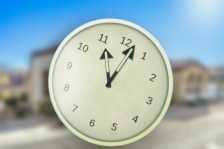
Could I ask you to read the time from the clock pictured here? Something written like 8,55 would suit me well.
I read 11,02
